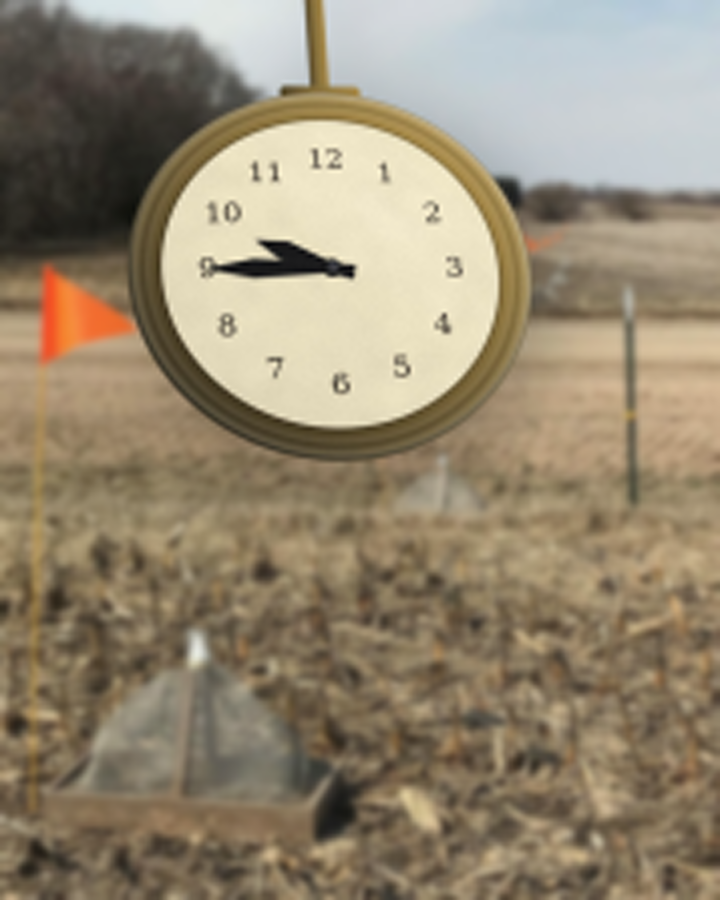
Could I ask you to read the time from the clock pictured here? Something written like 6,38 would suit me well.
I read 9,45
